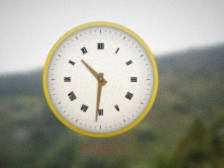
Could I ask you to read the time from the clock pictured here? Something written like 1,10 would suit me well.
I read 10,31
